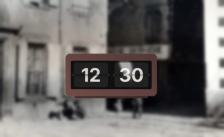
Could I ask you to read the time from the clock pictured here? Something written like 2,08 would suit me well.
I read 12,30
